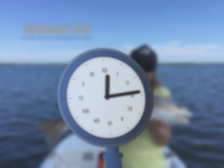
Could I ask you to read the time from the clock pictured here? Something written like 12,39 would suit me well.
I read 12,14
